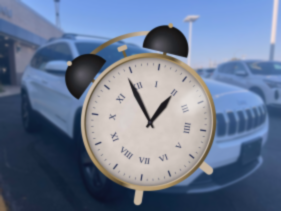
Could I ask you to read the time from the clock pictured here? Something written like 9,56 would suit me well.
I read 1,59
